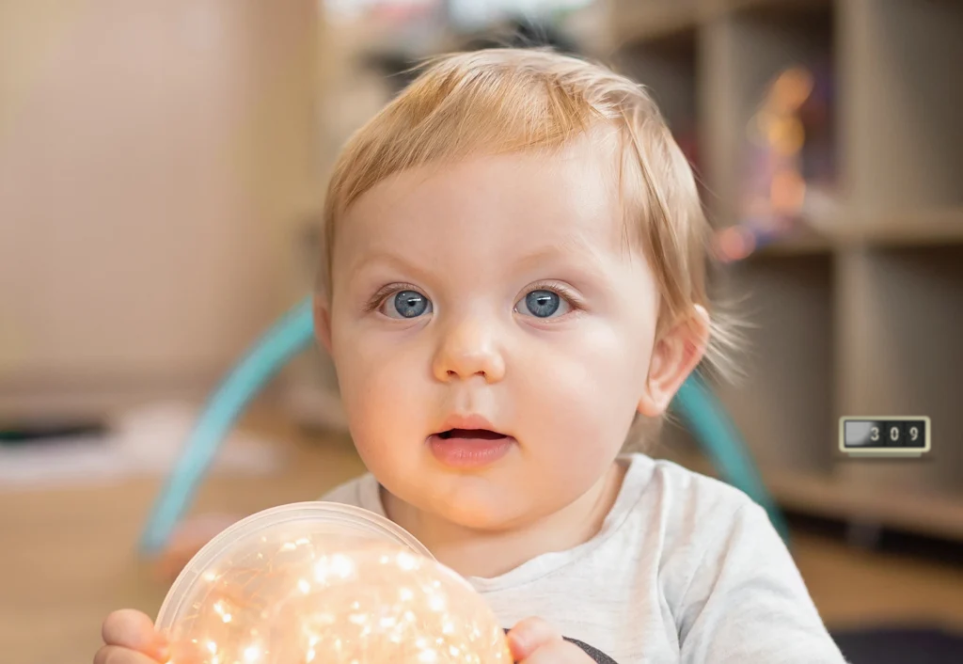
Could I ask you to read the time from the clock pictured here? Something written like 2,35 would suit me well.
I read 3,09
